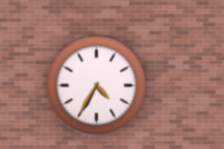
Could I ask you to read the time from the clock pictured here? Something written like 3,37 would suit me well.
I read 4,35
